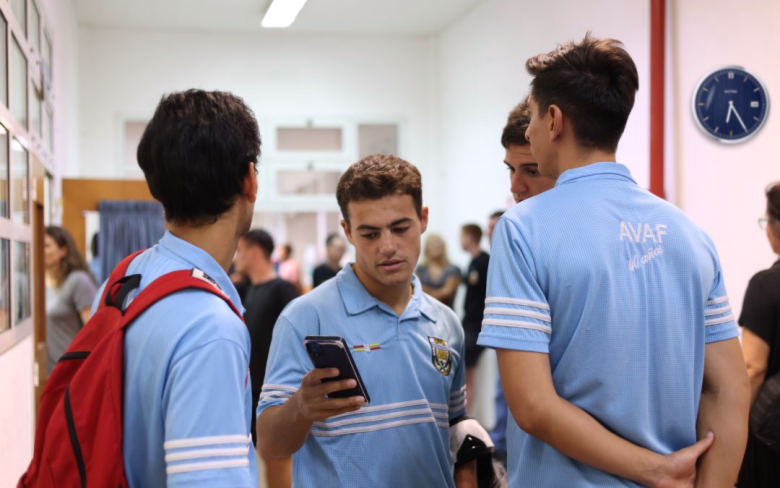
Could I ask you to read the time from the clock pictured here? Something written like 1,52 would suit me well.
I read 6,25
